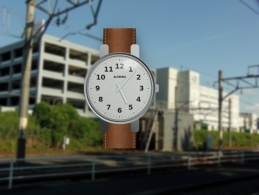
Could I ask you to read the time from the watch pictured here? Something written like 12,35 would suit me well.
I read 5,07
